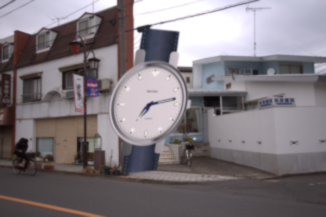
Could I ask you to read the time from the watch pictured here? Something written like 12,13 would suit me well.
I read 7,13
